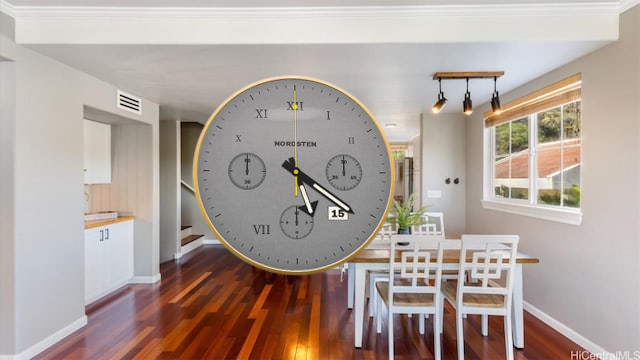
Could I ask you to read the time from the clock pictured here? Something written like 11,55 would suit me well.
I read 5,21
